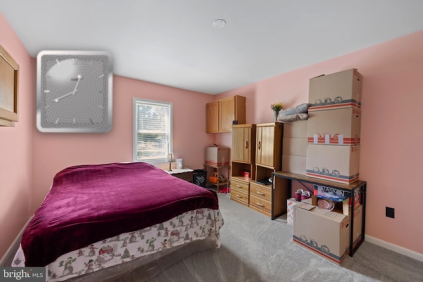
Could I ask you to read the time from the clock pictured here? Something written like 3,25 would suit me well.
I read 12,41
